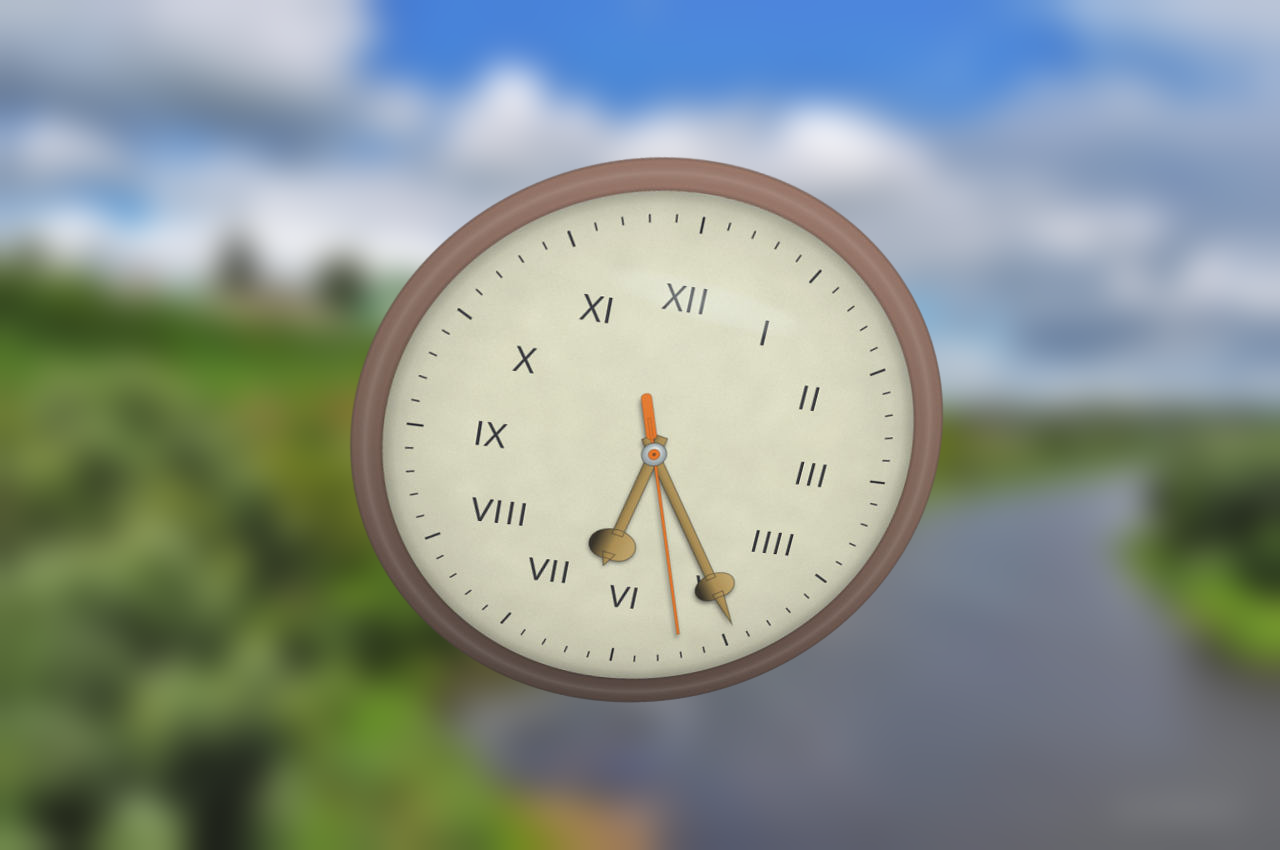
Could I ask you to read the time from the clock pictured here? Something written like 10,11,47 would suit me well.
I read 6,24,27
